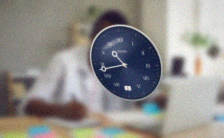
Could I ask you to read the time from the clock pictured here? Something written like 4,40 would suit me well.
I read 10,43
